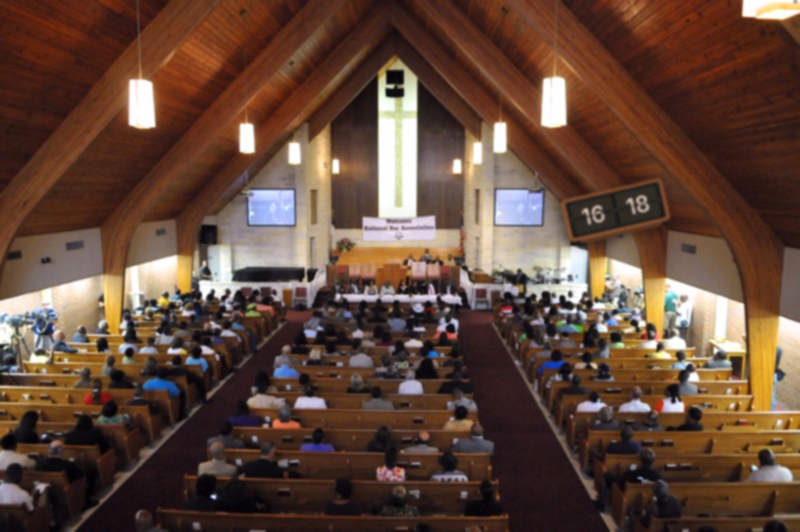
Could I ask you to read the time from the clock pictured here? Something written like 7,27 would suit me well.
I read 16,18
